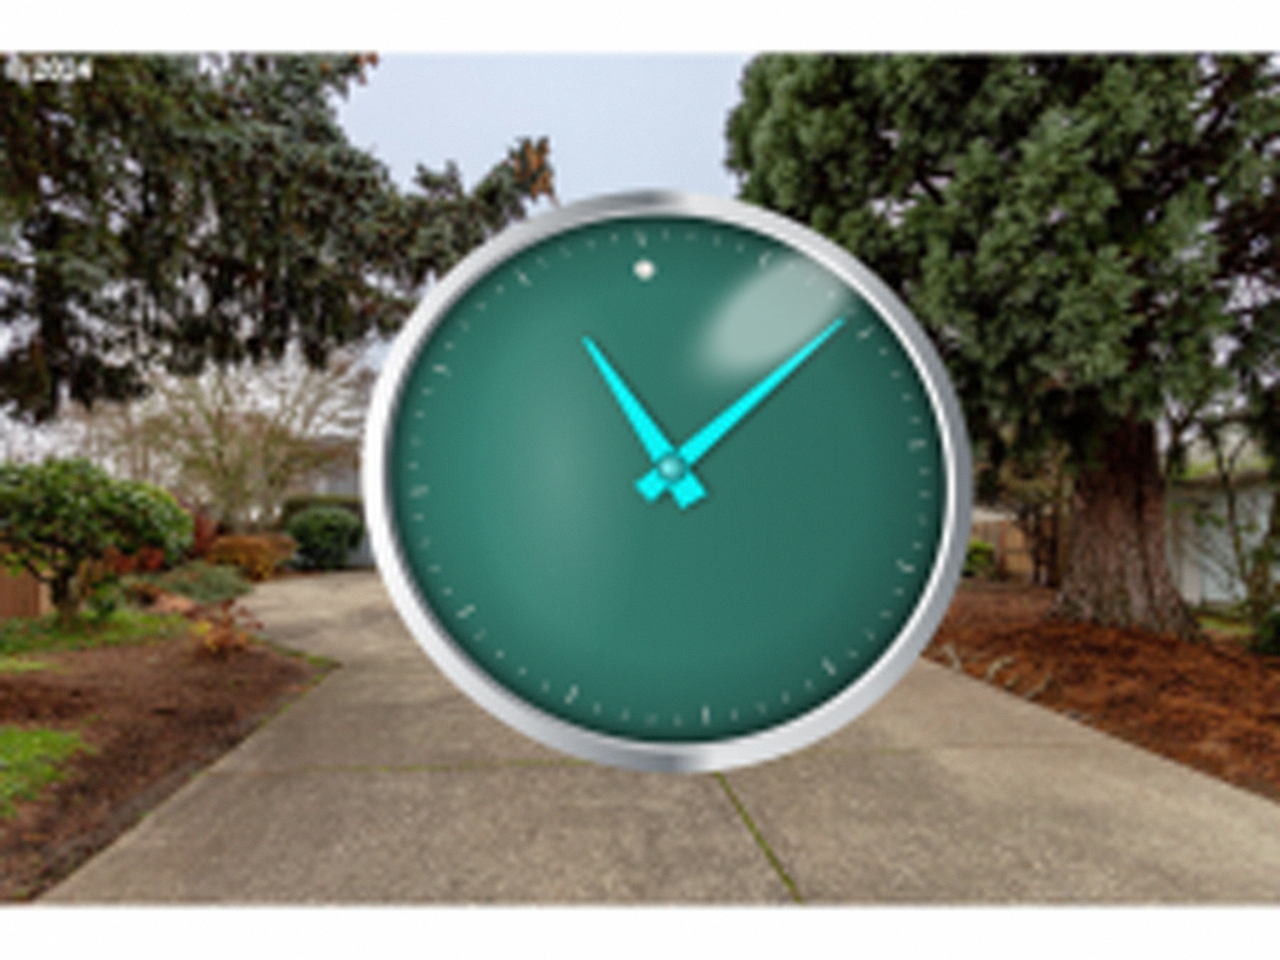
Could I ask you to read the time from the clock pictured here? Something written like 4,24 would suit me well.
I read 11,09
